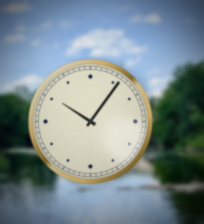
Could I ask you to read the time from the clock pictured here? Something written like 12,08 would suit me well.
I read 10,06
